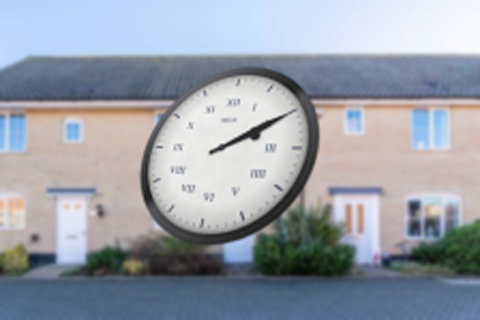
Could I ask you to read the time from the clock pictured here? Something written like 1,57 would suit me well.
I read 2,10
